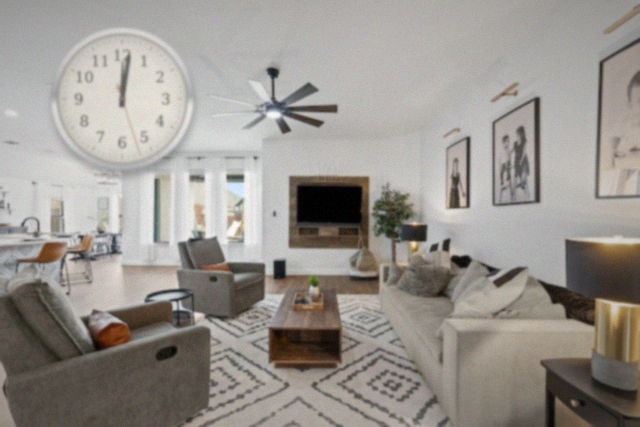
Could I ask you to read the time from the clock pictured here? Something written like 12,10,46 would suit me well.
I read 12,01,27
